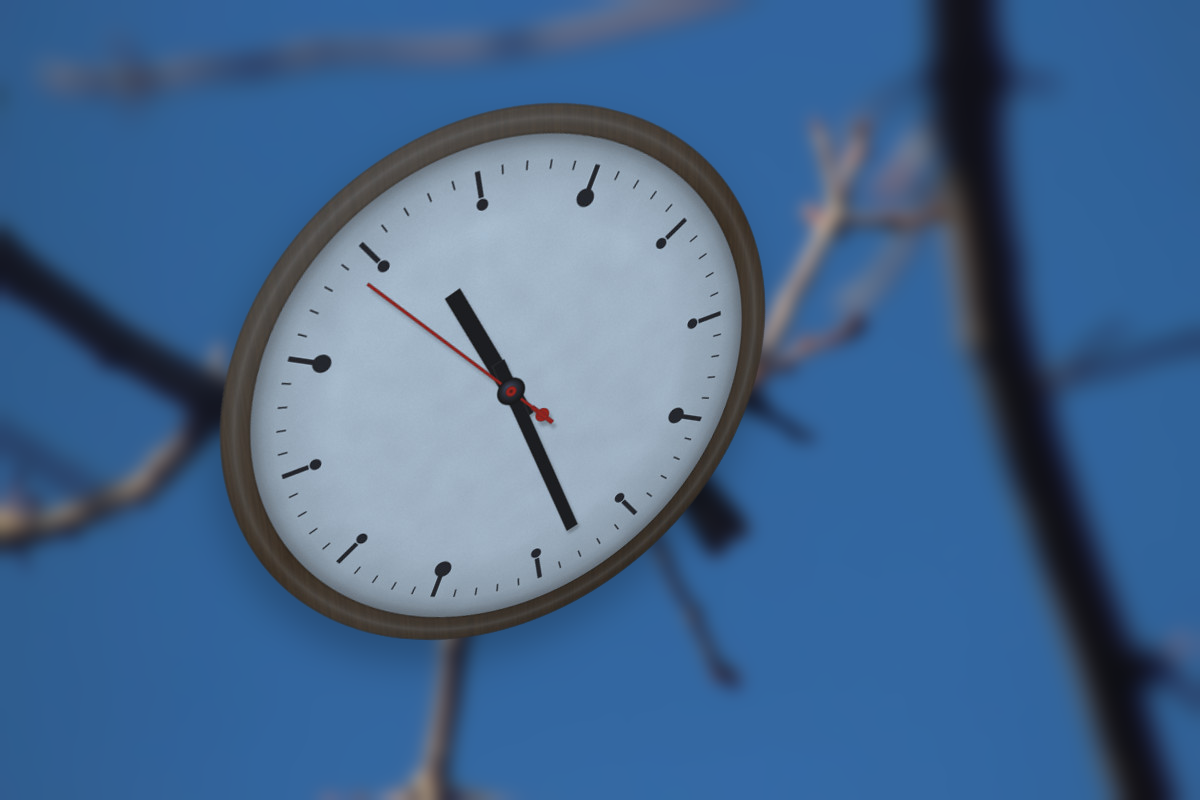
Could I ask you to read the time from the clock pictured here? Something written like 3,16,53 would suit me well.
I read 10,22,49
